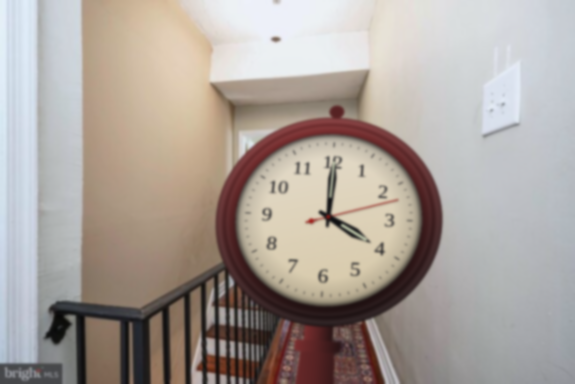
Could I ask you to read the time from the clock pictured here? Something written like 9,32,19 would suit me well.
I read 4,00,12
